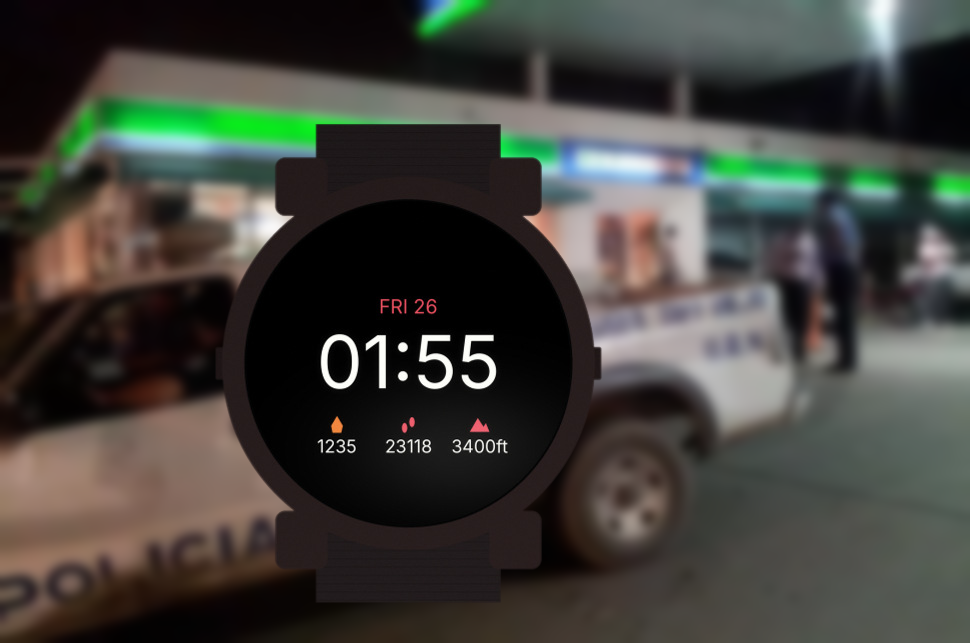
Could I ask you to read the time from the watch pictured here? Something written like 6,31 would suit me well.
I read 1,55
